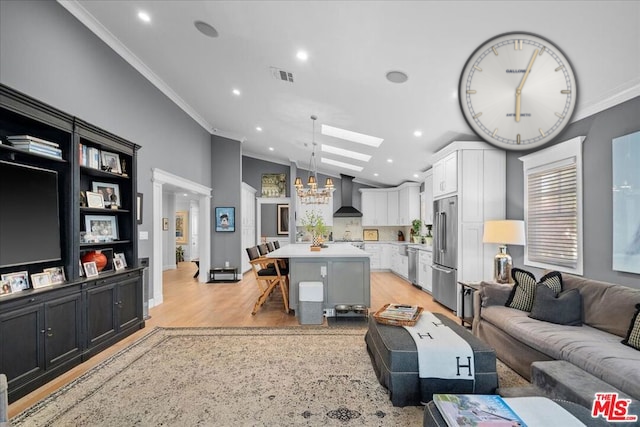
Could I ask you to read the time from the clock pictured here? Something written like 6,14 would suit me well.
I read 6,04
